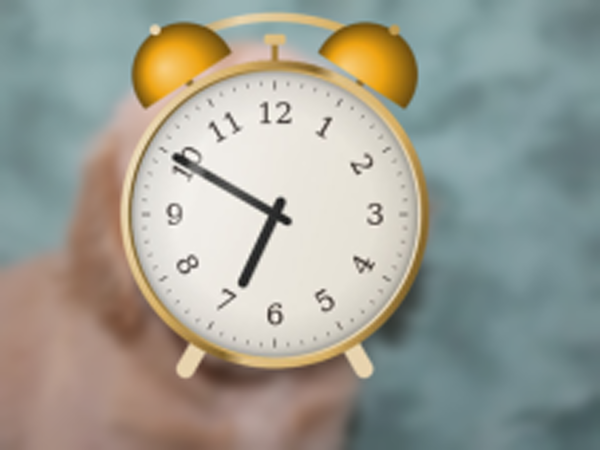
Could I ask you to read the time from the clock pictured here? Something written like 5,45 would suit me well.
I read 6,50
